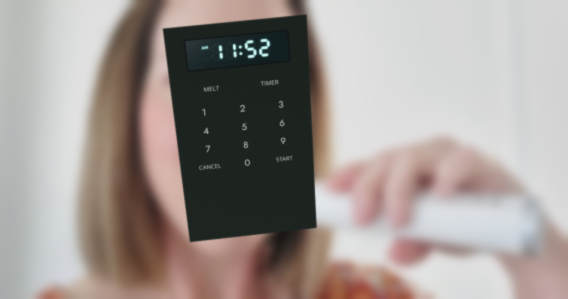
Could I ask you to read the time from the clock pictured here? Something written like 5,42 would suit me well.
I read 11,52
